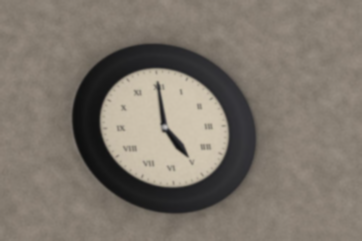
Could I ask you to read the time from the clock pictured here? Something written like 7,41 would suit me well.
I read 5,00
